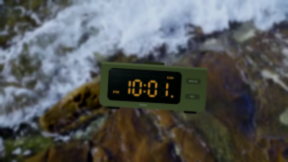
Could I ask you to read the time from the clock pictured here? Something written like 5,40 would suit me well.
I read 10,01
